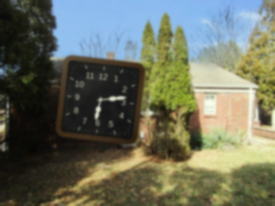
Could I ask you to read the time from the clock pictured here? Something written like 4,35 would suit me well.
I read 6,13
